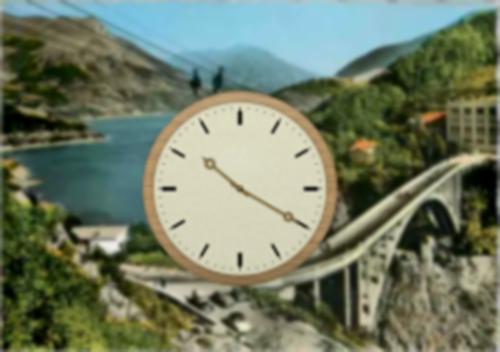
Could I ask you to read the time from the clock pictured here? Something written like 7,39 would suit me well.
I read 10,20
